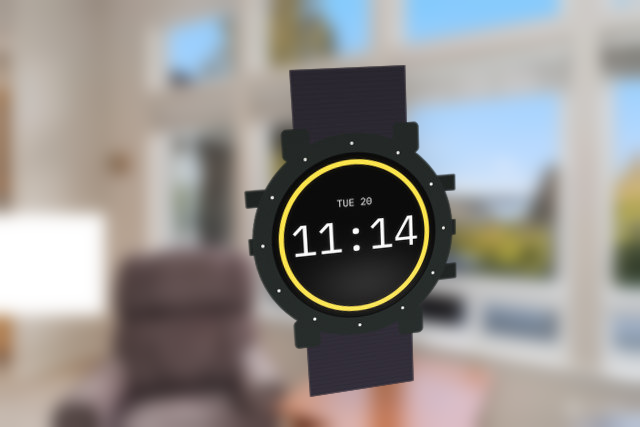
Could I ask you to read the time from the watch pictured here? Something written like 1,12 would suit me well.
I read 11,14
